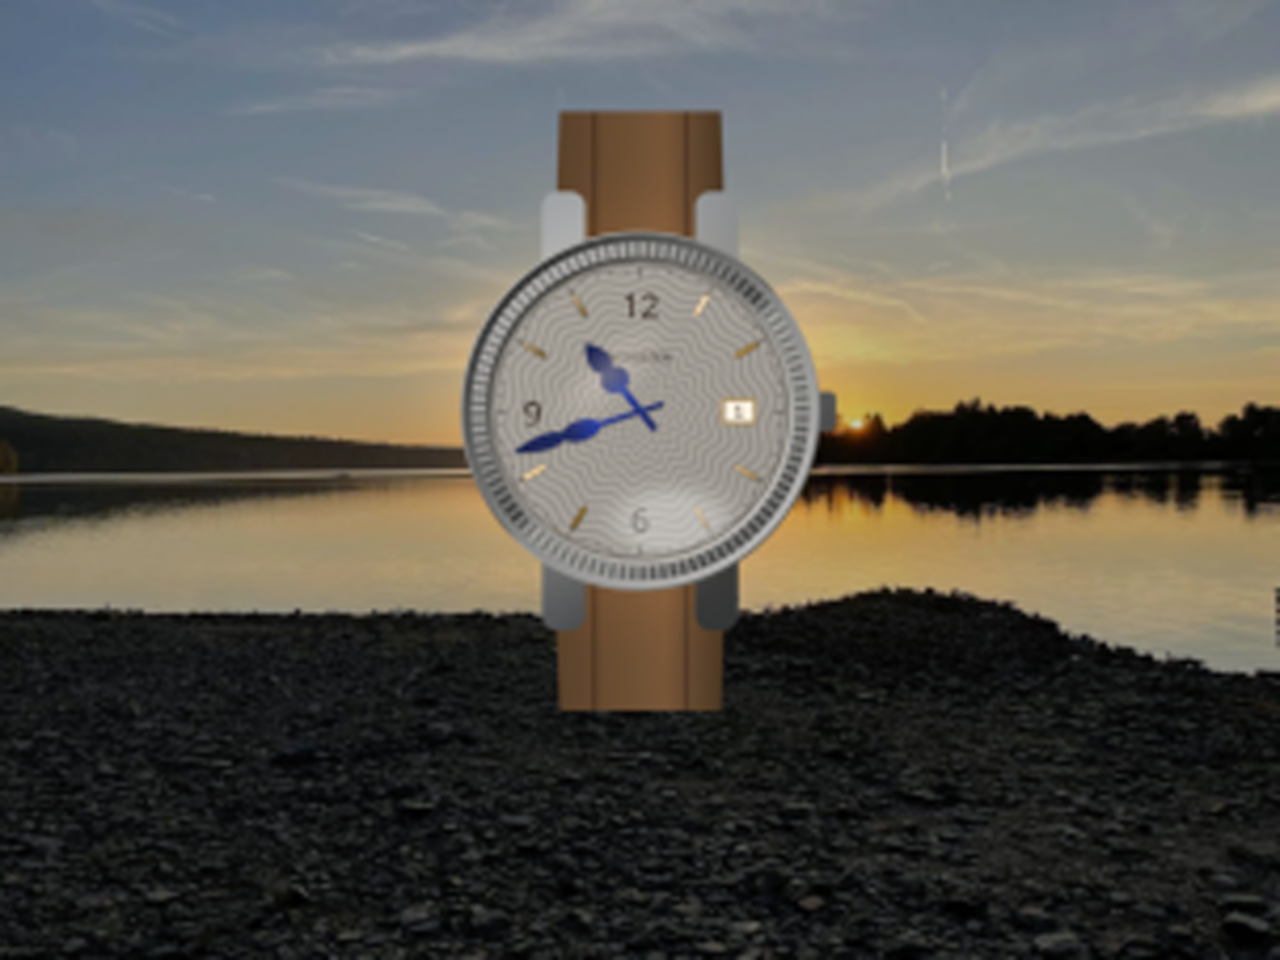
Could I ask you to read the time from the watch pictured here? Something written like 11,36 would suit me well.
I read 10,42
